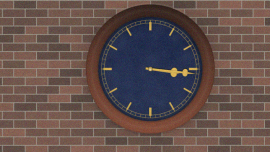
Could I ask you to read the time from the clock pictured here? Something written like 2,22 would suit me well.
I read 3,16
